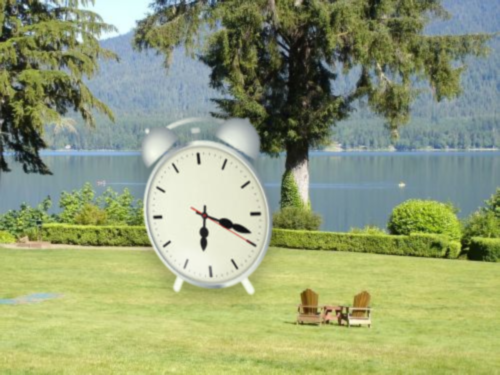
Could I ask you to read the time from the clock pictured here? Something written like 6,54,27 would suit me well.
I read 6,18,20
